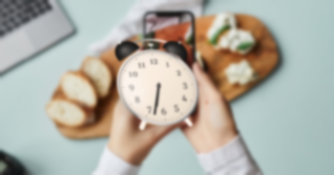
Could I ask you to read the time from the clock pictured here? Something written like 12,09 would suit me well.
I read 6,33
